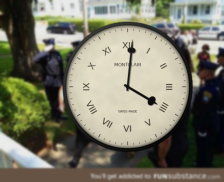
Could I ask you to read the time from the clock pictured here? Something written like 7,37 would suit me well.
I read 4,01
